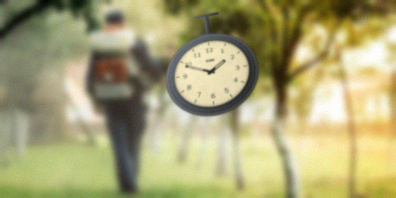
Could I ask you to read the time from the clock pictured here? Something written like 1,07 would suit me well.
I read 1,49
